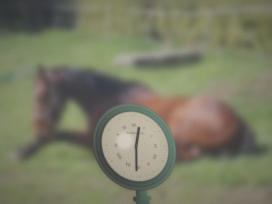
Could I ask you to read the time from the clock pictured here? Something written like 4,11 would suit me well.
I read 12,31
